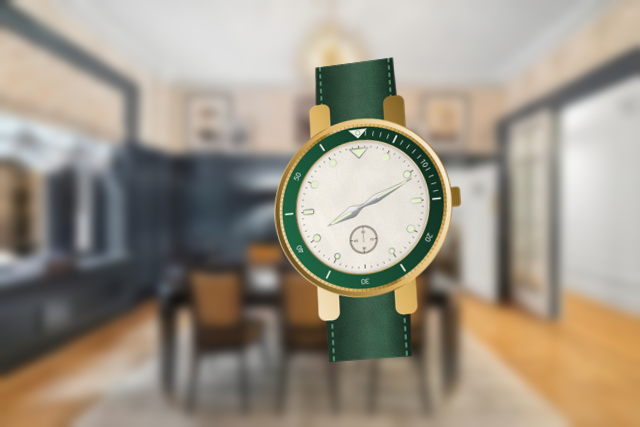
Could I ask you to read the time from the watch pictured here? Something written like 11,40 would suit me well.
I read 8,11
